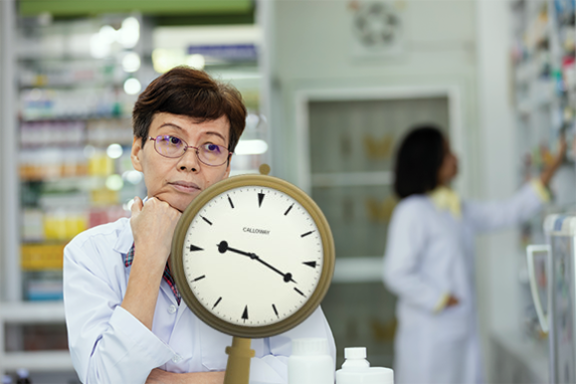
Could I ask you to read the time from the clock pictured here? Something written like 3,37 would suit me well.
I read 9,19
